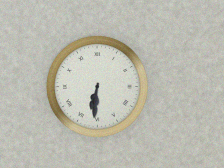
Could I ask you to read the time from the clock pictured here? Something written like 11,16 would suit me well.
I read 6,31
